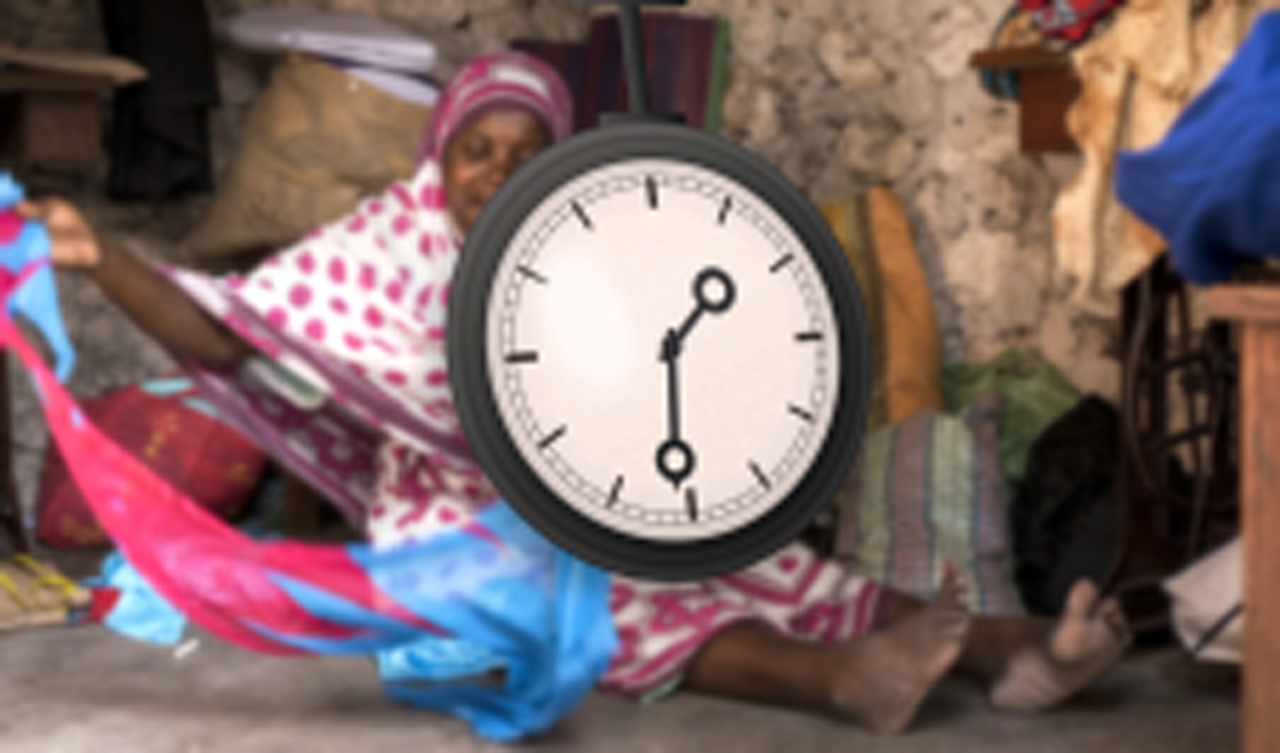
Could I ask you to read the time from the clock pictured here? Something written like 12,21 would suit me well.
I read 1,31
